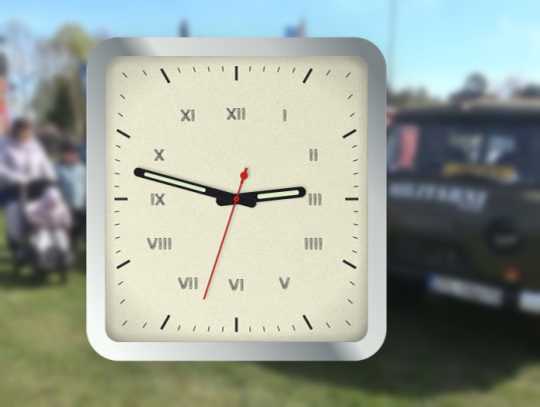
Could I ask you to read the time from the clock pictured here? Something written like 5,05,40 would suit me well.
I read 2,47,33
